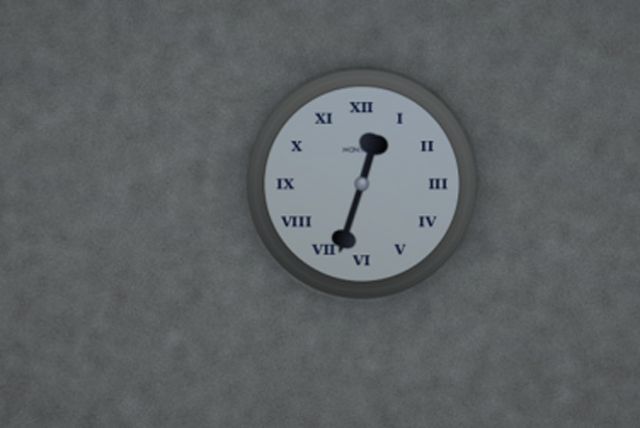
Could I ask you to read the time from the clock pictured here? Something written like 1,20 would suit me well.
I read 12,33
